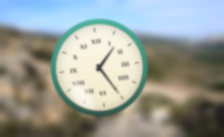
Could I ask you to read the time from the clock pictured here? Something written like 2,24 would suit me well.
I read 1,25
